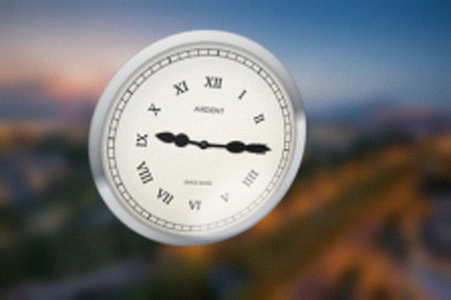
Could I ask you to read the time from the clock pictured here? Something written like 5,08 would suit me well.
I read 9,15
